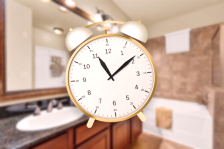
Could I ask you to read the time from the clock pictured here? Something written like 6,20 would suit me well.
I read 11,09
